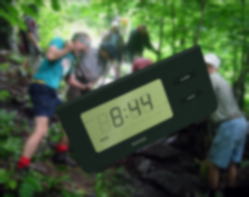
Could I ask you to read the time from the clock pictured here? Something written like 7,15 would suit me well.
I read 8,44
